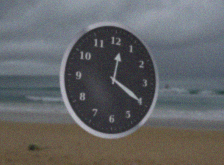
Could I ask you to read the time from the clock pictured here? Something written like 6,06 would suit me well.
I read 12,20
